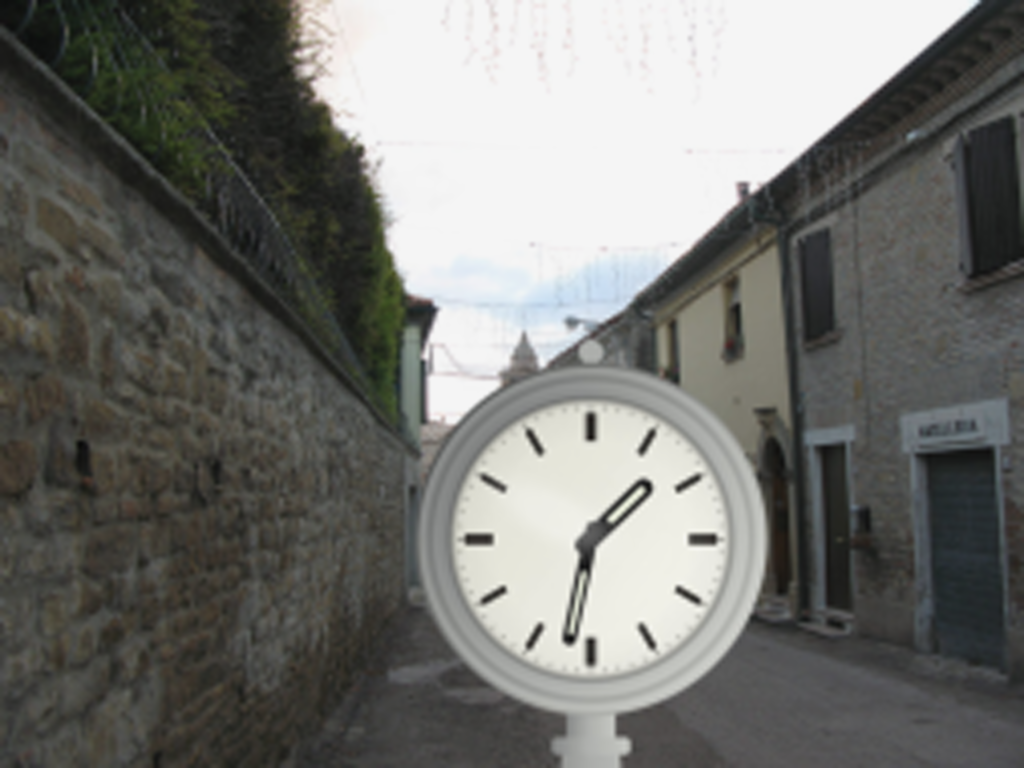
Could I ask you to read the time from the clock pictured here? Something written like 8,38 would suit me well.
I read 1,32
